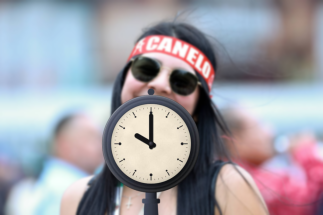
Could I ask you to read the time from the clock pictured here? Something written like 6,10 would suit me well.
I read 10,00
